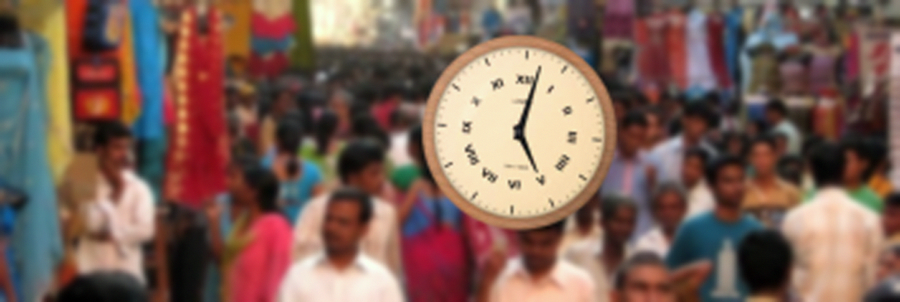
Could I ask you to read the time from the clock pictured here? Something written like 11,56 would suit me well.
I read 5,02
